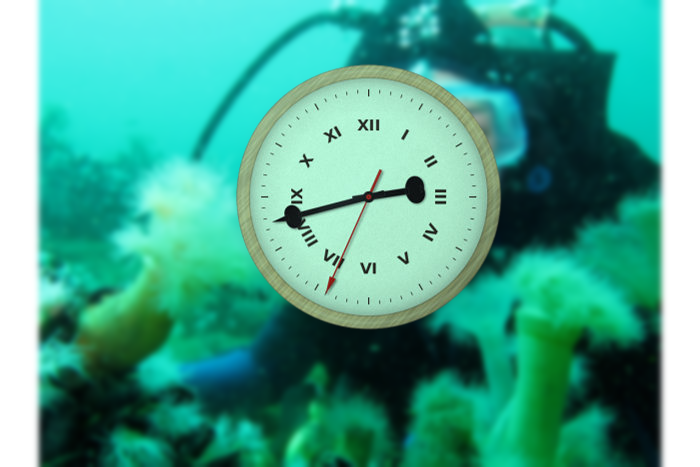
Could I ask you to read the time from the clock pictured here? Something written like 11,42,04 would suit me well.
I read 2,42,34
